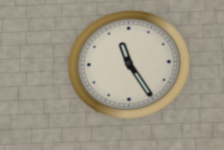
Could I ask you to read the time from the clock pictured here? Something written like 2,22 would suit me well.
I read 11,25
